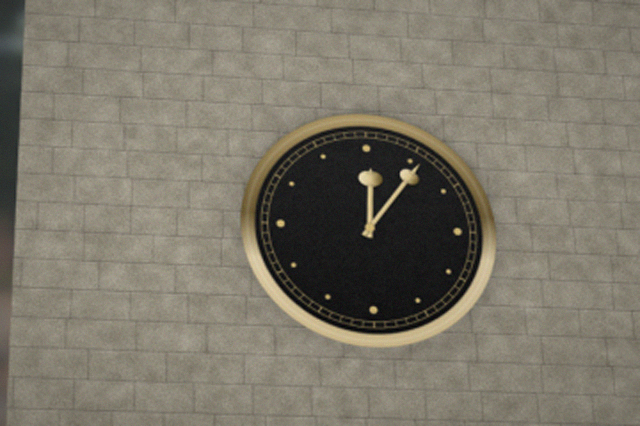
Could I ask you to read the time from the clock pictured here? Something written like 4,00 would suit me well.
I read 12,06
